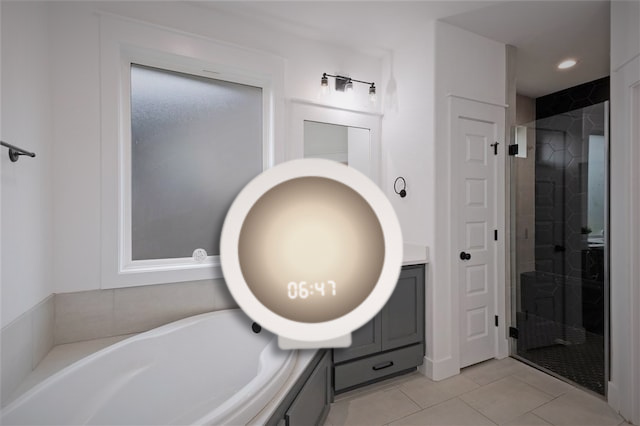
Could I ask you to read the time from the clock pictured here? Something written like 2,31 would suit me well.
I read 6,47
